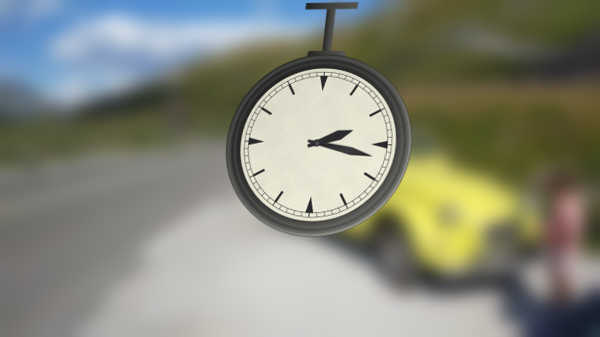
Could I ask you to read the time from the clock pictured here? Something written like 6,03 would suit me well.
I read 2,17
